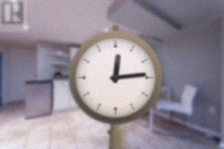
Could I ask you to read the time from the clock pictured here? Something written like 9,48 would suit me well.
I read 12,14
